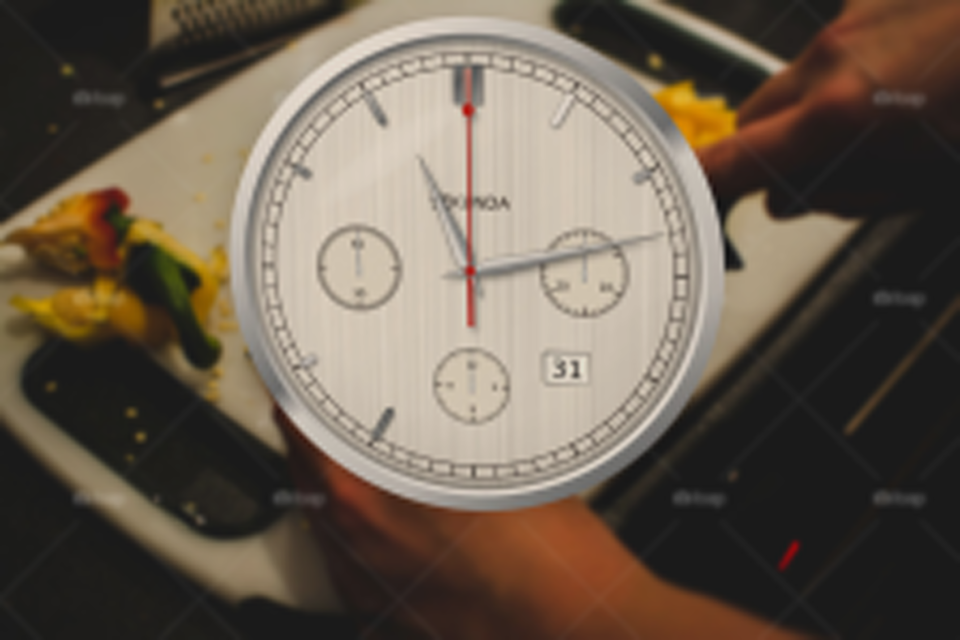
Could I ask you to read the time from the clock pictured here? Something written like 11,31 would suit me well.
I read 11,13
